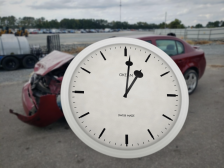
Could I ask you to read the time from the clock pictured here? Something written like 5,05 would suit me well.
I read 1,01
